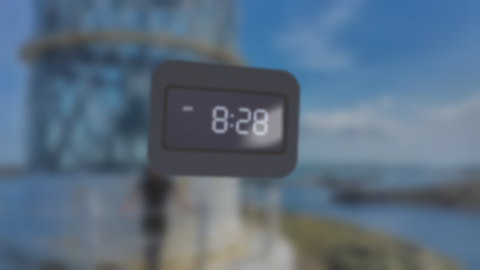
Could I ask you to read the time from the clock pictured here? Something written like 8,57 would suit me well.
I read 8,28
